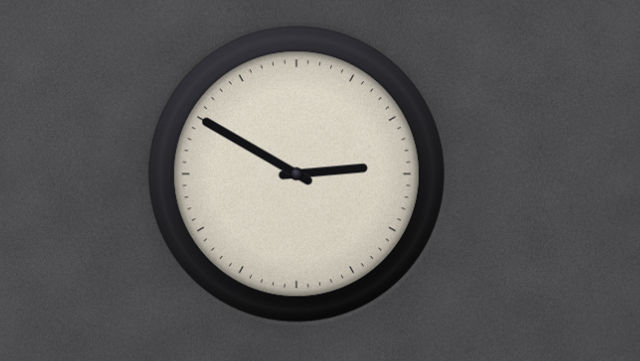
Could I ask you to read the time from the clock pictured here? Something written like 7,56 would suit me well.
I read 2,50
